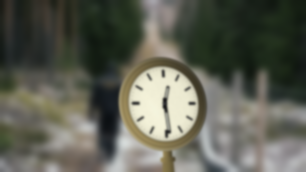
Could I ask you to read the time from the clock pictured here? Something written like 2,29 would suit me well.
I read 12,29
